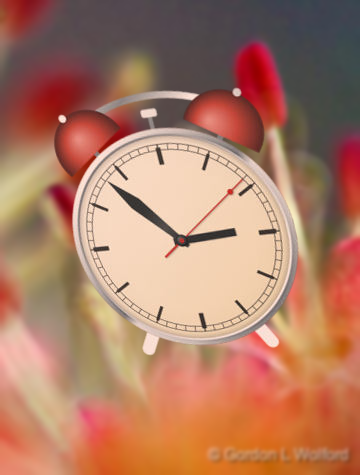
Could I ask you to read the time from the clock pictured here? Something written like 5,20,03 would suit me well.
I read 2,53,09
